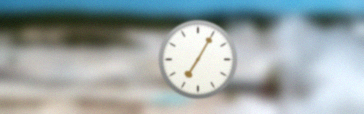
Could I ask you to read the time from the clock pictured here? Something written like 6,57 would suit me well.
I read 7,05
